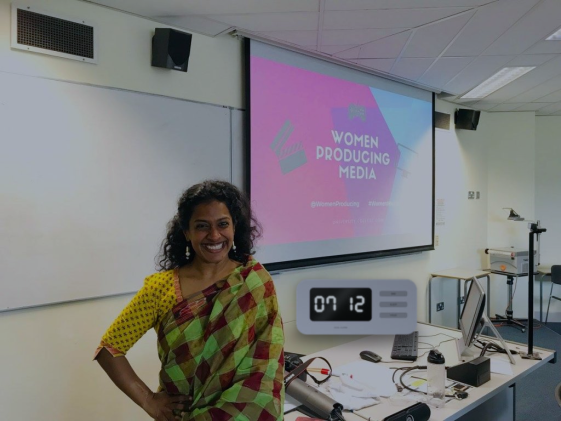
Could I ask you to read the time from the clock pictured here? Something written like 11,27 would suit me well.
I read 7,12
